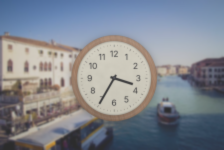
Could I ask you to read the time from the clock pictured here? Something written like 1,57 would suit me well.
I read 3,35
